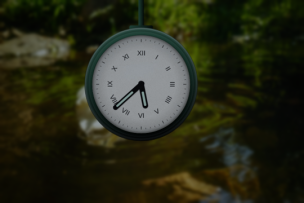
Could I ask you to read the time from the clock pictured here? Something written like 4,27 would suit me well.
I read 5,38
